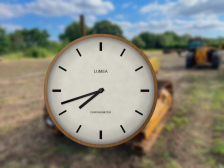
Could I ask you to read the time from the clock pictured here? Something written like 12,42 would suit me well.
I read 7,42
